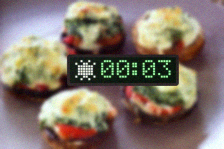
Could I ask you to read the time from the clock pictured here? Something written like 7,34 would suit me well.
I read 0,03
